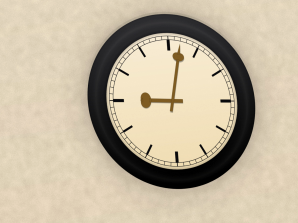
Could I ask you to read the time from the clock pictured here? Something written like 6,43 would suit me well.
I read 9,02
